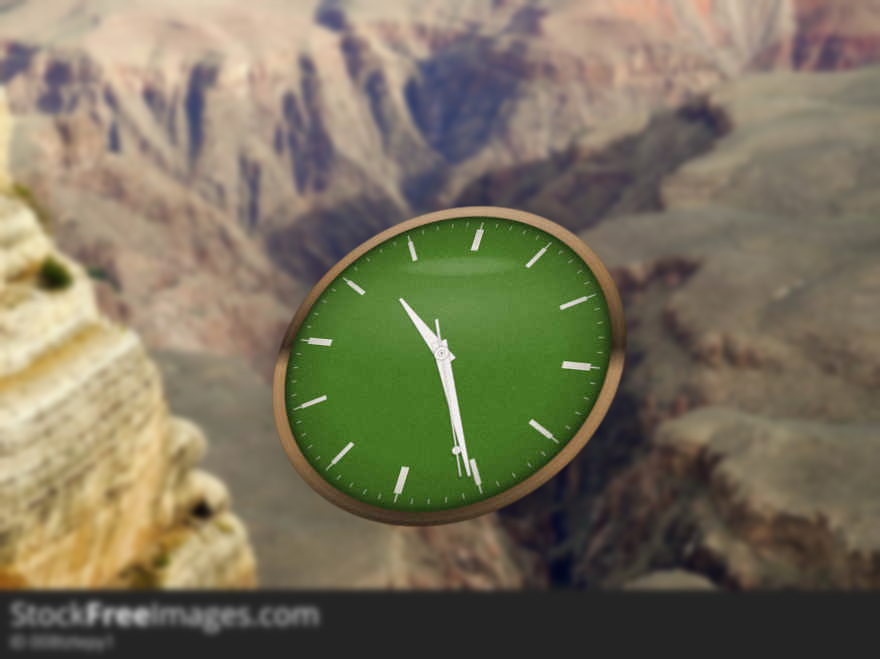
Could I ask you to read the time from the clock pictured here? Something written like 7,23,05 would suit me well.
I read 10,25,26
